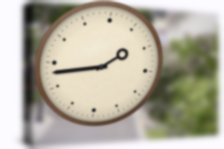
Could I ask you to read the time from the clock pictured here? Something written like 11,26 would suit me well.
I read 1,43
